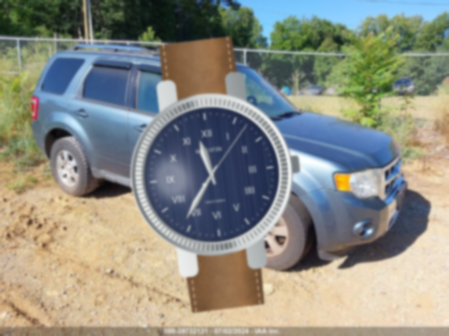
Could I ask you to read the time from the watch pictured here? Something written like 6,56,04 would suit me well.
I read 11,36,07
